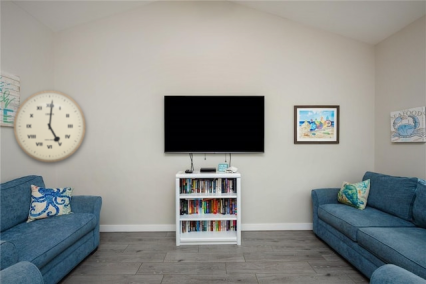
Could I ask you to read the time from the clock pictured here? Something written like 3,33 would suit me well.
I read 5,01
